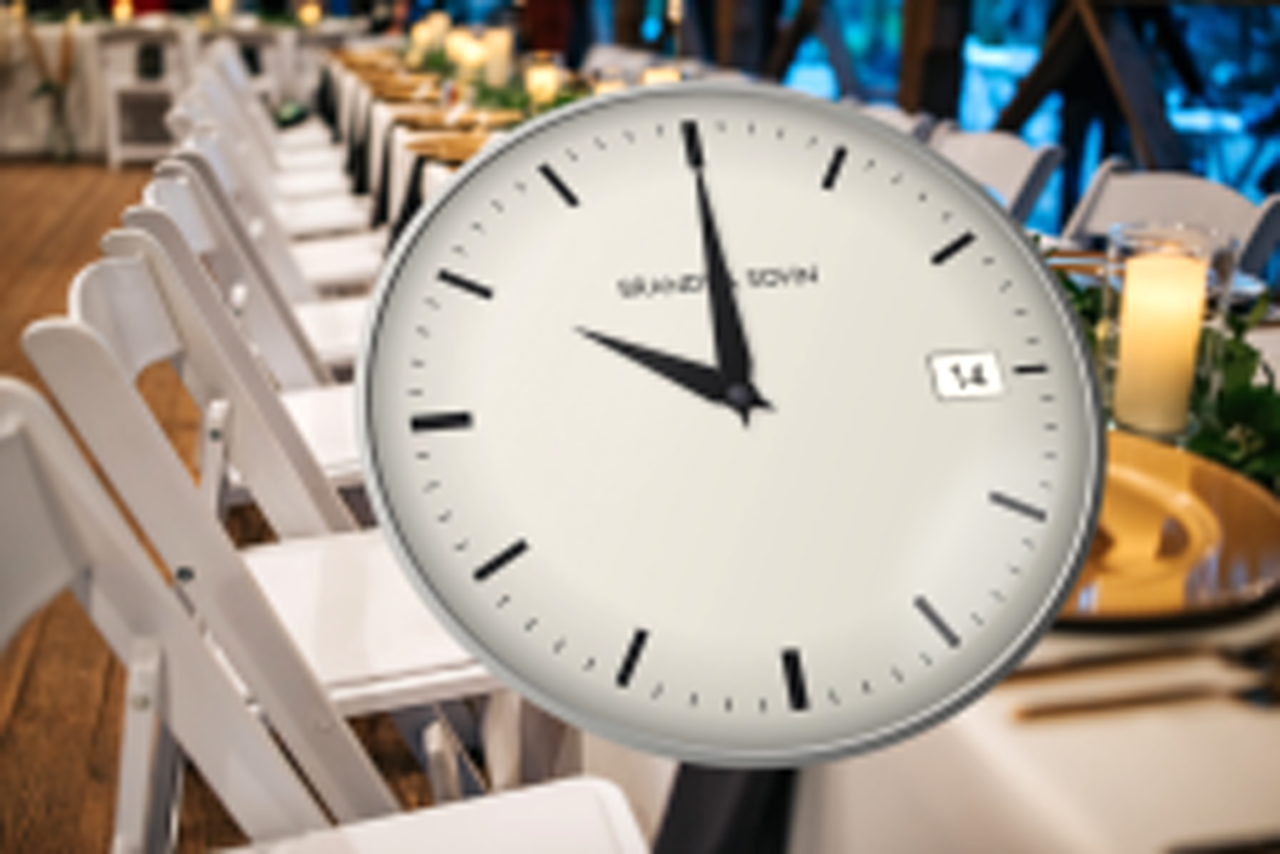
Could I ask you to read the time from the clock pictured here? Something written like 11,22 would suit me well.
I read 10,00
